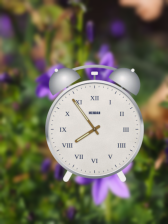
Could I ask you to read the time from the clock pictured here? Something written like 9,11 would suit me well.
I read 7,54
